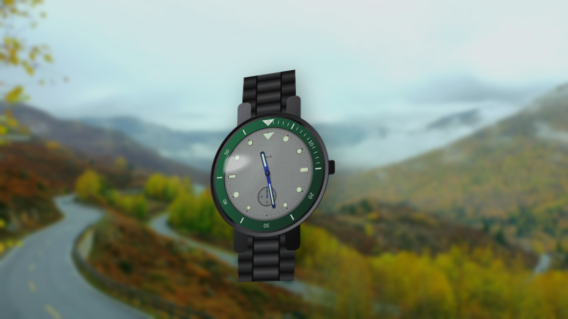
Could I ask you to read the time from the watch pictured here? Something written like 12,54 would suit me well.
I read 11,28
